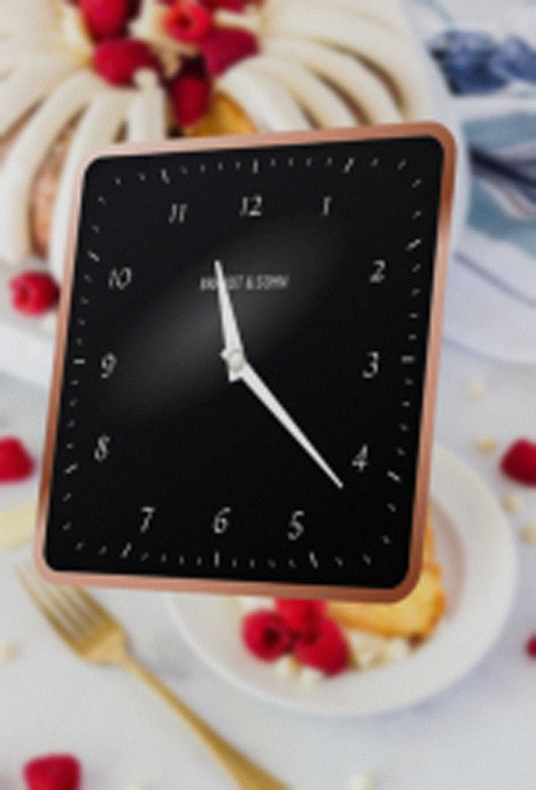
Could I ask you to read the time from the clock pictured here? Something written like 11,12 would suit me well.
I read 11,22
